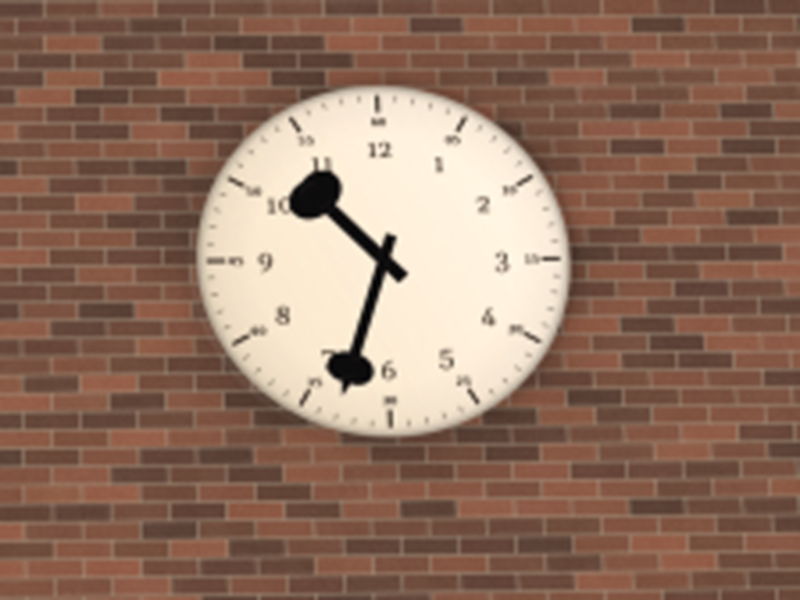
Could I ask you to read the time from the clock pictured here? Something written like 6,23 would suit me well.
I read 10,33
